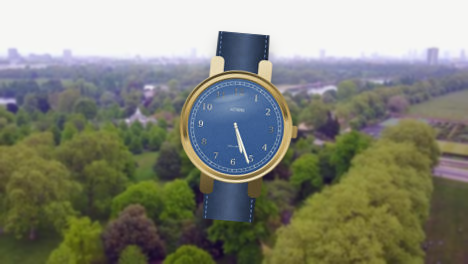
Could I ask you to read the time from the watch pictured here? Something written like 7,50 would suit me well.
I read 5,26
